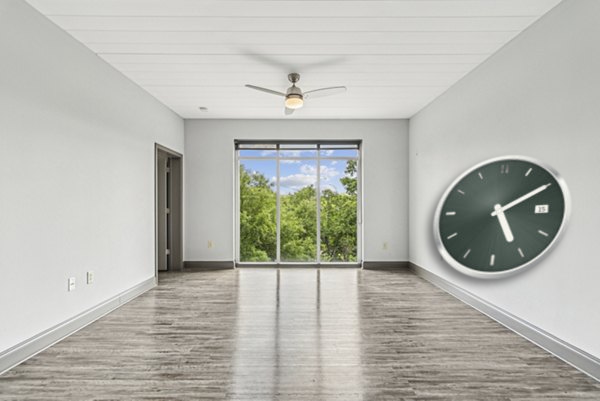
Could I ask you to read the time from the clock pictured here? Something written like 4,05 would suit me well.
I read 5,10
